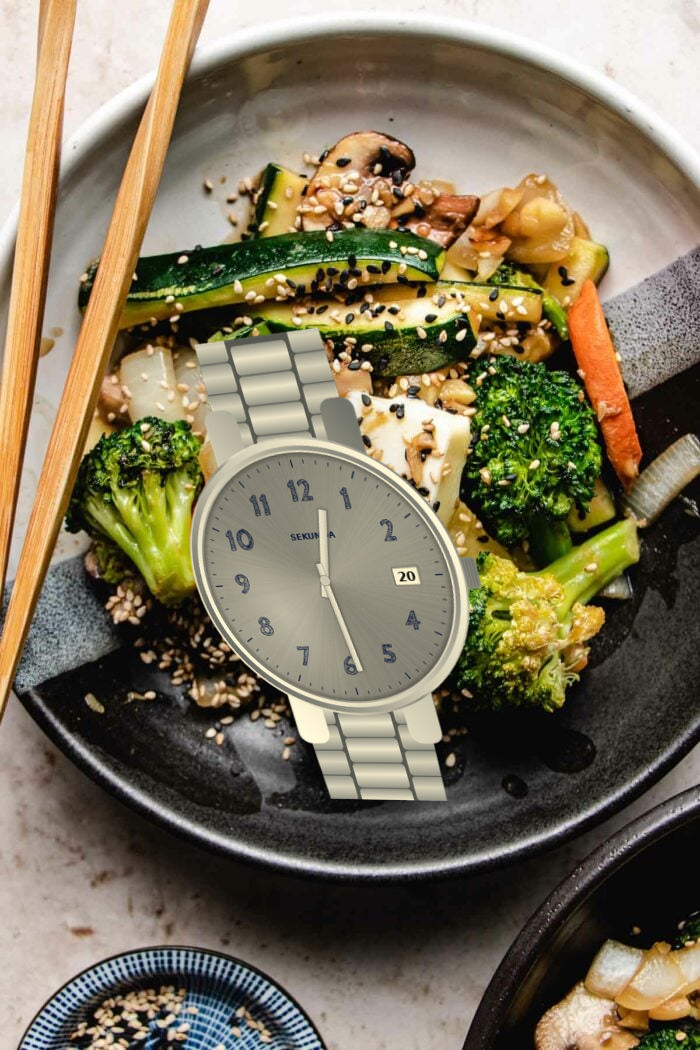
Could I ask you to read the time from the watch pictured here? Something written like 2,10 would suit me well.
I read 12,29
